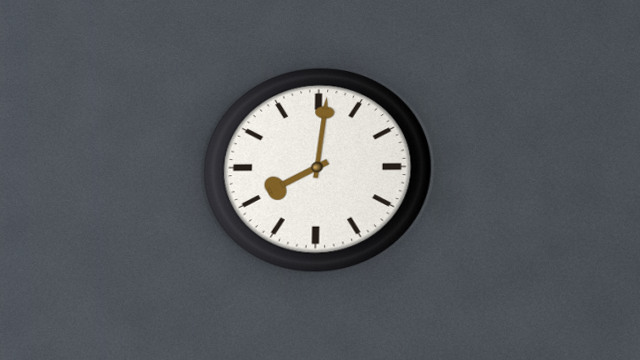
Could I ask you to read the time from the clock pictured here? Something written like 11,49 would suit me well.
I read 8,01
